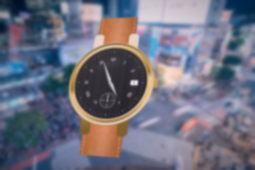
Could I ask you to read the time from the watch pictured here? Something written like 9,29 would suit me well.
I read 4,56
